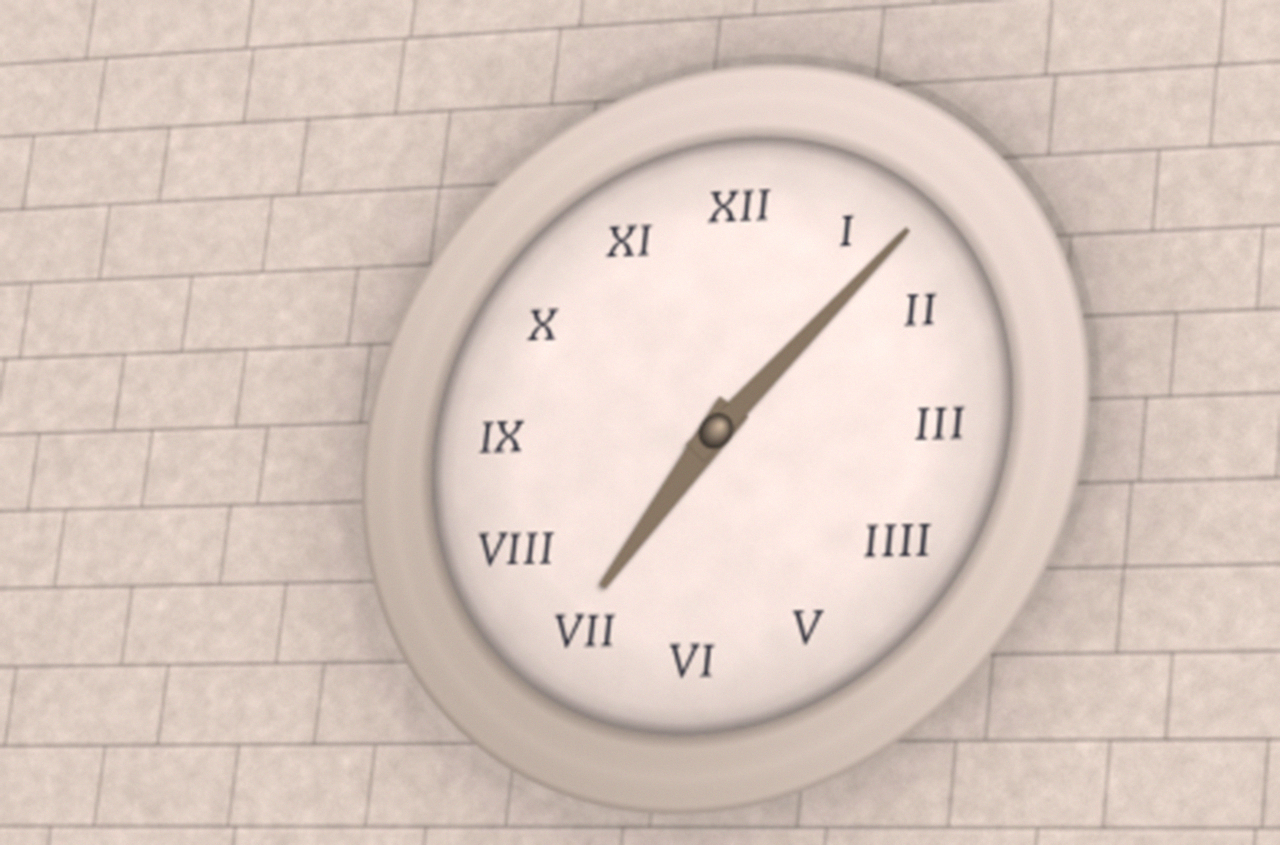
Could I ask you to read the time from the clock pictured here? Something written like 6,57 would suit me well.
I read 7,07
